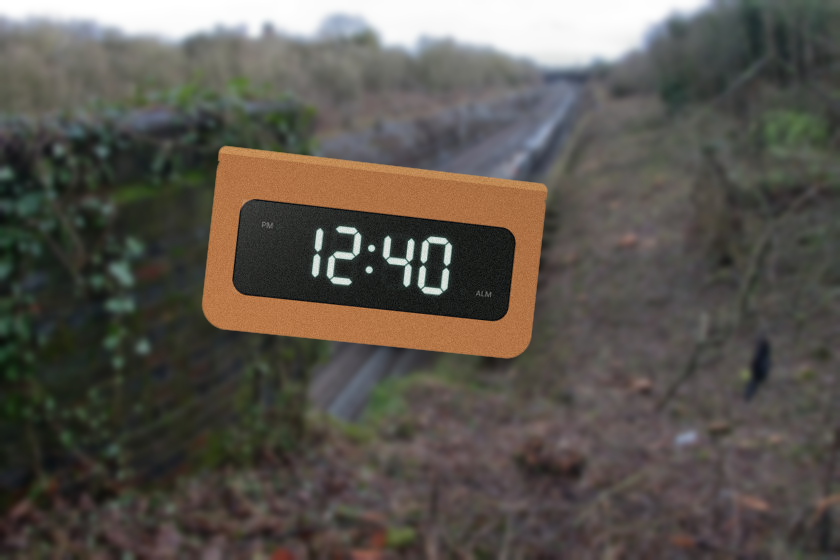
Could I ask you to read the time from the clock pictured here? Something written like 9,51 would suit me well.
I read 12,40
